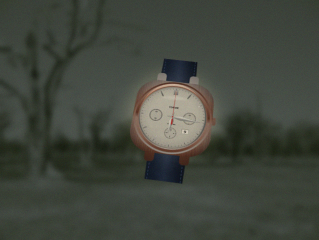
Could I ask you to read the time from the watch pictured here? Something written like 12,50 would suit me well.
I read 6,16
